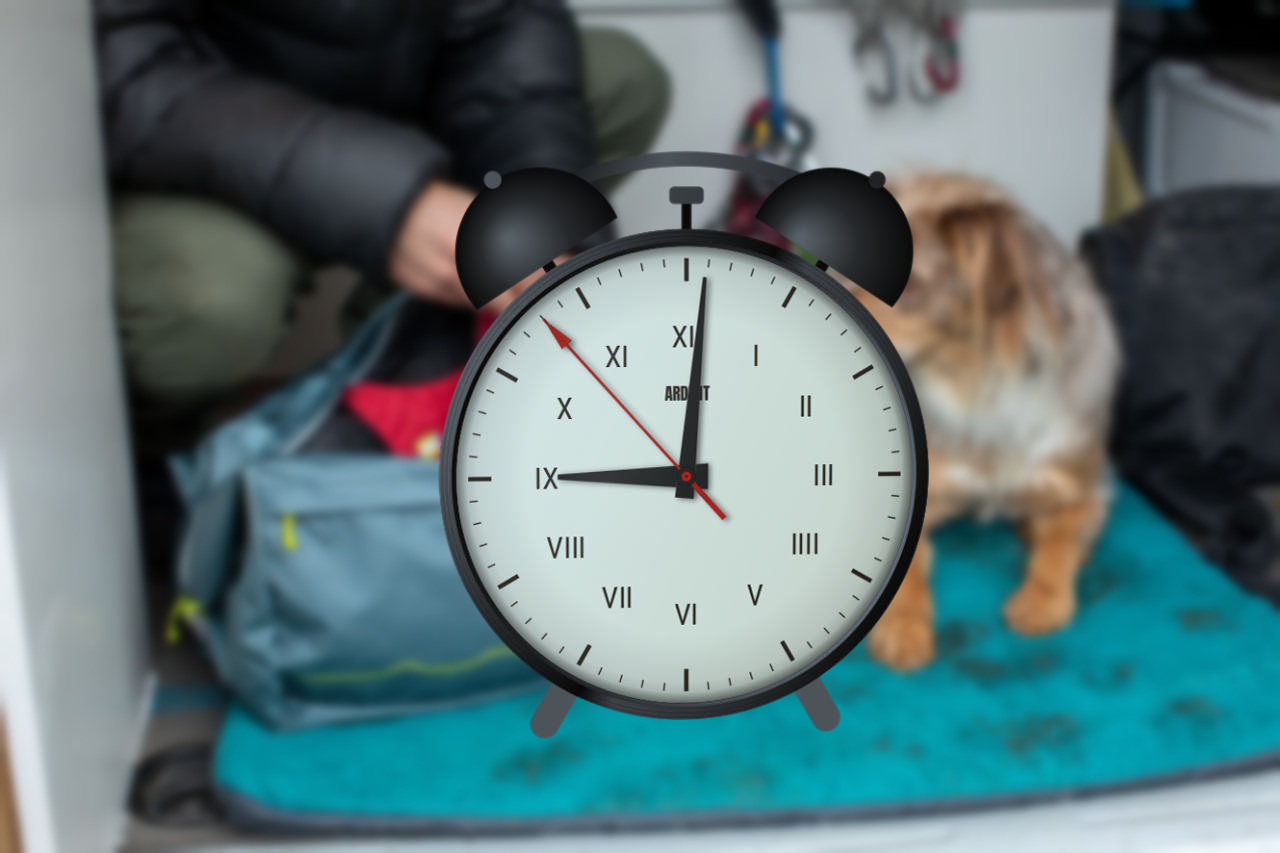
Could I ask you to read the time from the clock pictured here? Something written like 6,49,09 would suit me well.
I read 9,00,53
